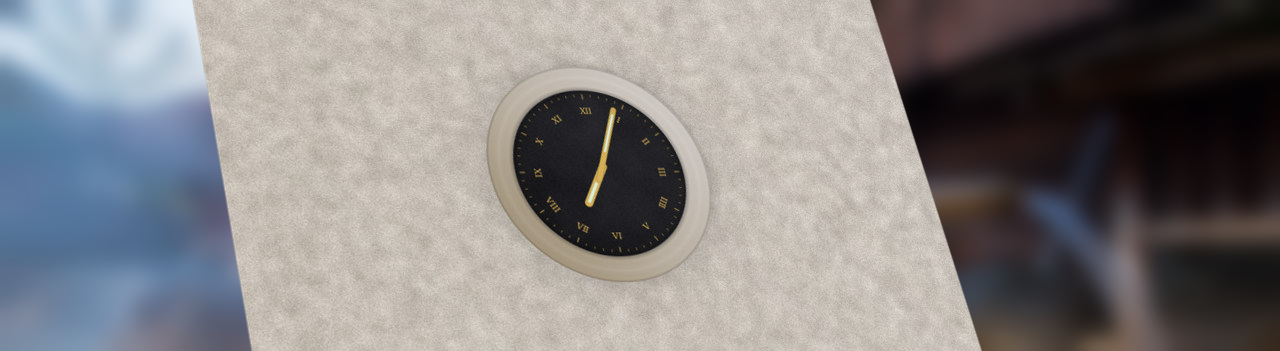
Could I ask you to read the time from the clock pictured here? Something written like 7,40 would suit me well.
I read 7,04
